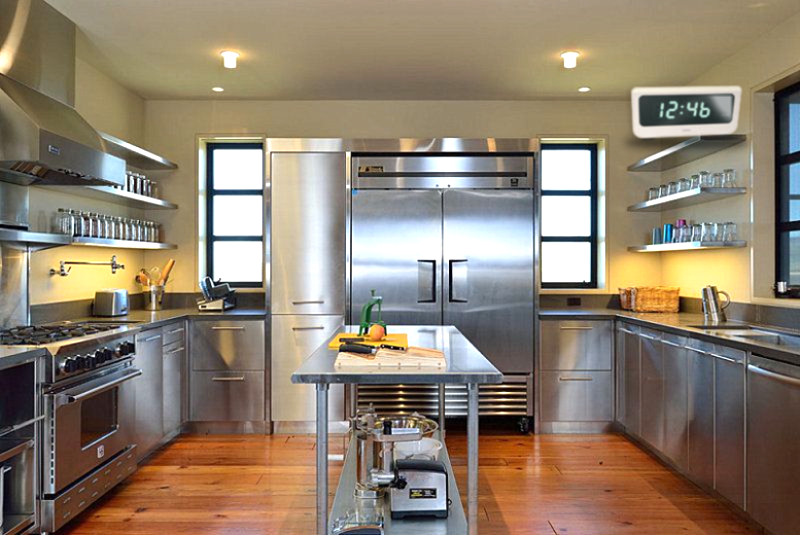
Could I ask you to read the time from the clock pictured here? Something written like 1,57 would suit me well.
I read 12,46
